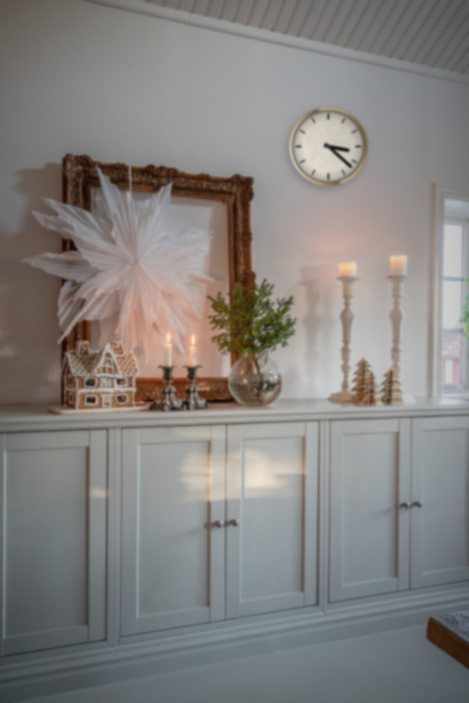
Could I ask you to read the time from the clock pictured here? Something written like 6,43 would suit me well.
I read 3,22
